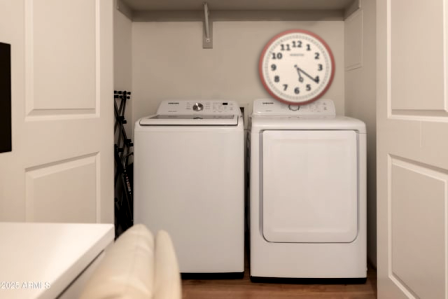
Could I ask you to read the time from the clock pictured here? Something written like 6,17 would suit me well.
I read 5,21
